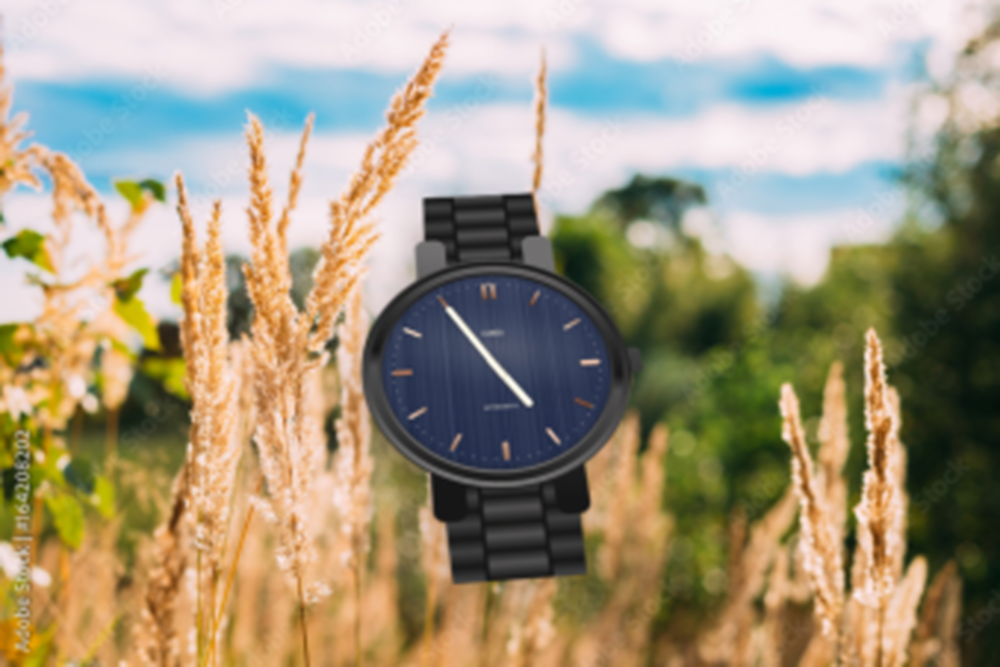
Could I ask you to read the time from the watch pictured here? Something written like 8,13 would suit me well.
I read 4,55
